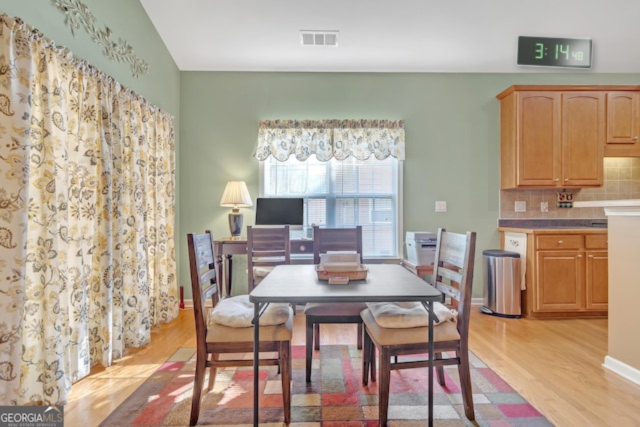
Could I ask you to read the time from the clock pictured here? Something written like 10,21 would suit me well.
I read 3,14
